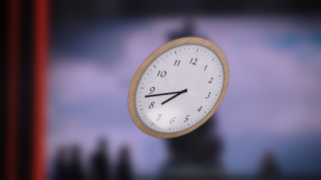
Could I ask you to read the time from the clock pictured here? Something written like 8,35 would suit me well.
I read 7,43
